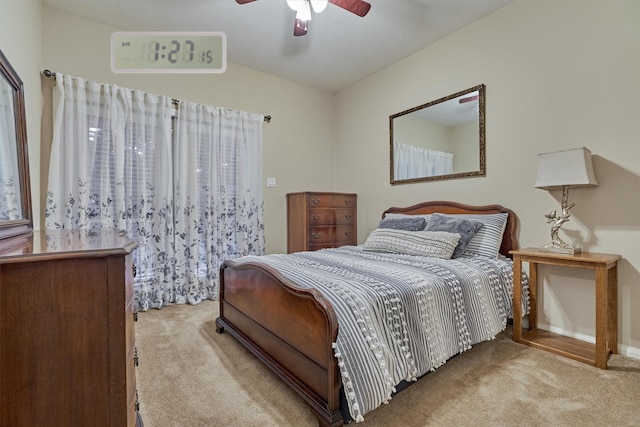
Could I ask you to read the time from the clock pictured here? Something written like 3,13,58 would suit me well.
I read 1,27,15
